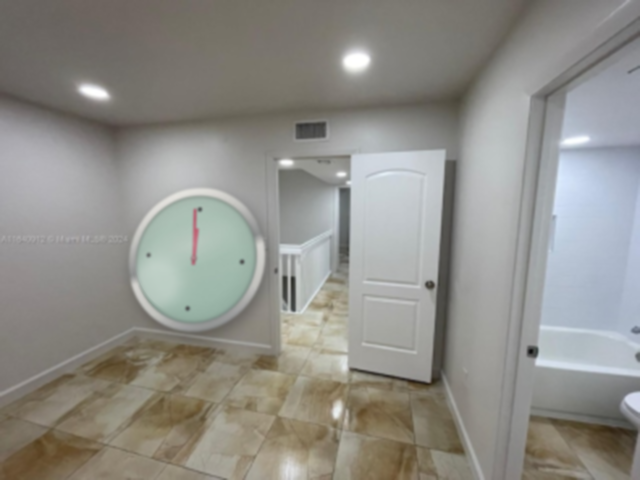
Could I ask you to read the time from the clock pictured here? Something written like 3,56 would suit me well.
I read 11,59
